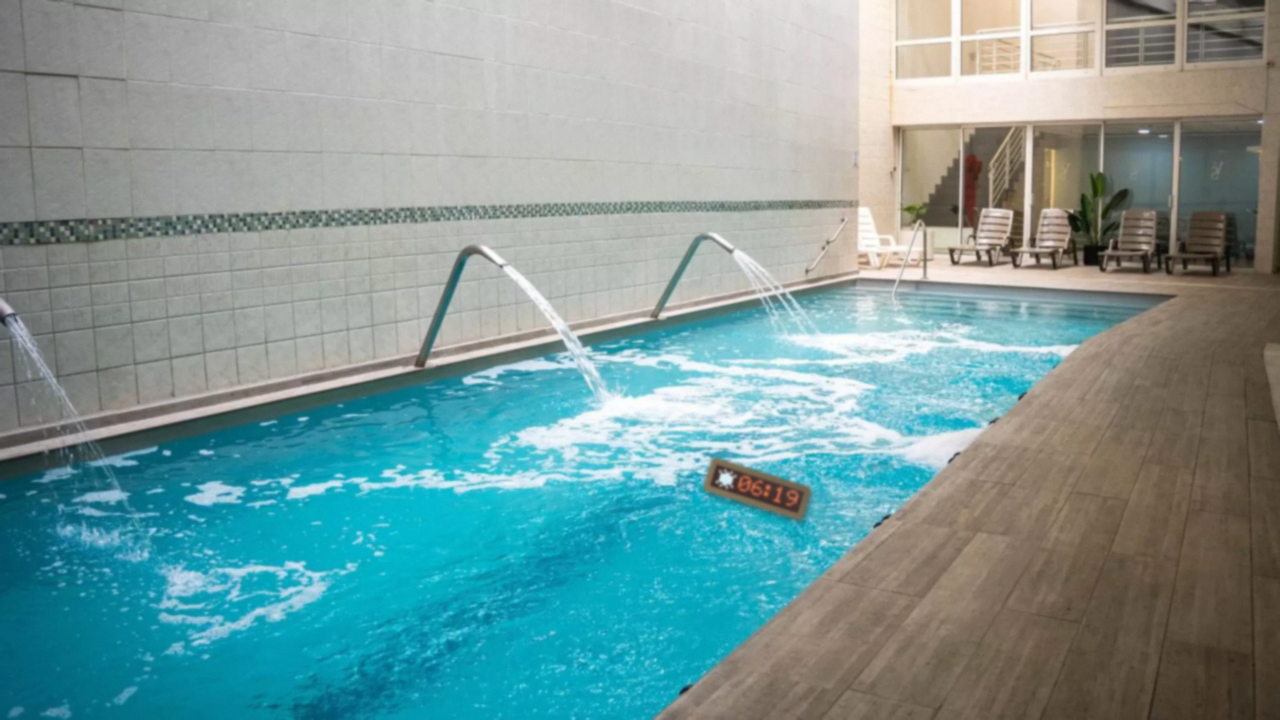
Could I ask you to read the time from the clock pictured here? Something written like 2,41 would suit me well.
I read 6,19
